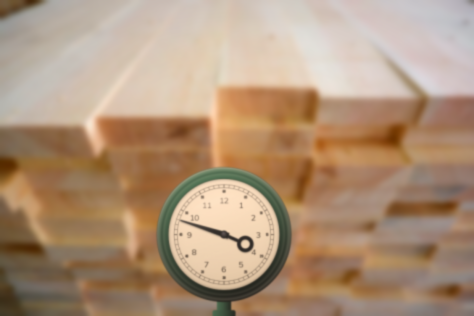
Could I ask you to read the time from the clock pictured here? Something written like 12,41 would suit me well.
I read 3,48
